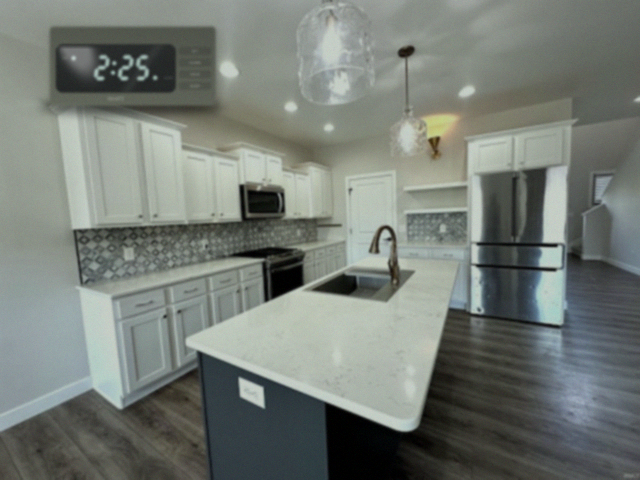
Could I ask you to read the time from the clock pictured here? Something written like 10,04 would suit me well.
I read 2,25
